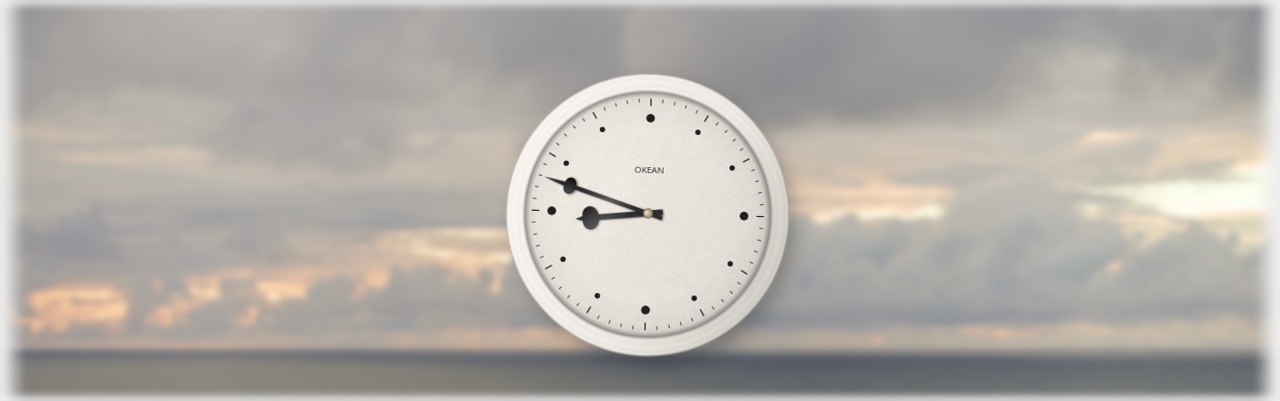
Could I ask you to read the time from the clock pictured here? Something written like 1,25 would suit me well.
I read 8,48
